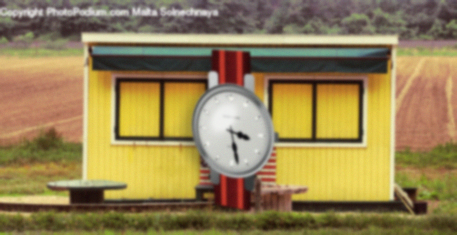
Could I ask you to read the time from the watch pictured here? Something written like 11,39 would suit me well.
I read 3,28
